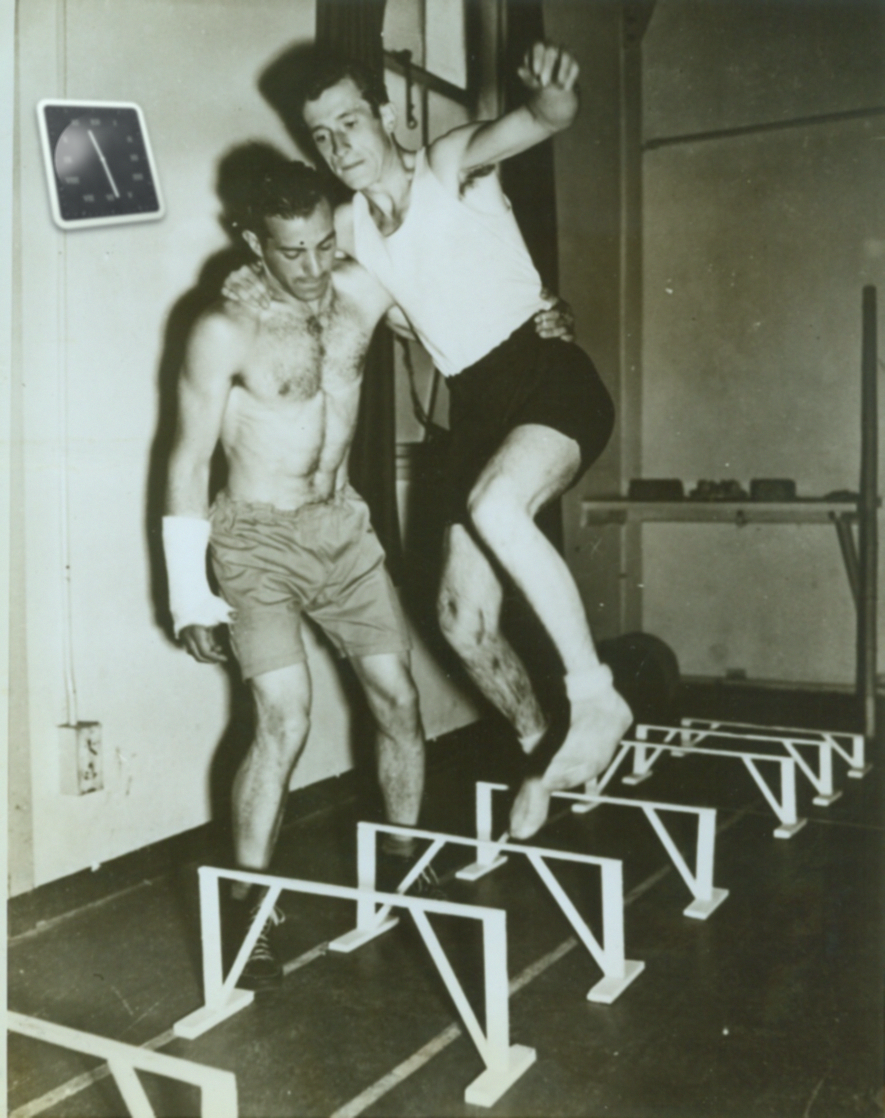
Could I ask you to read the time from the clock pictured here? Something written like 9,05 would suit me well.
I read 11,28
